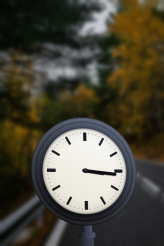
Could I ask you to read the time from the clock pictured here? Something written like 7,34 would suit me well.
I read 3,16
